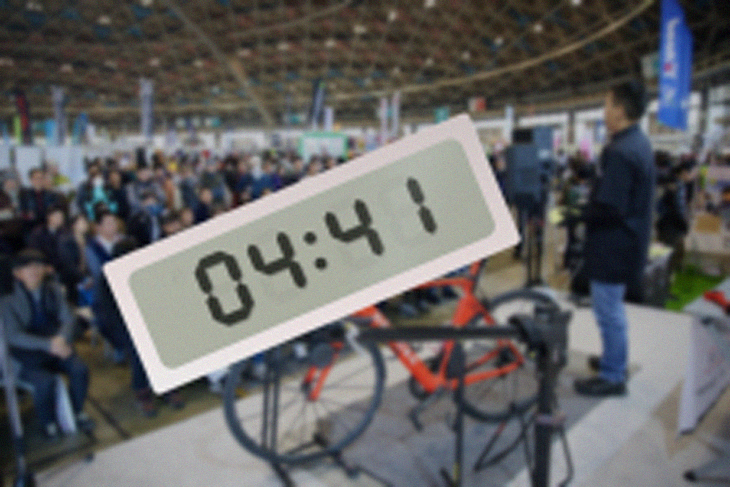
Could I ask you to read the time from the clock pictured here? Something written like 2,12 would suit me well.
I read 4,41
